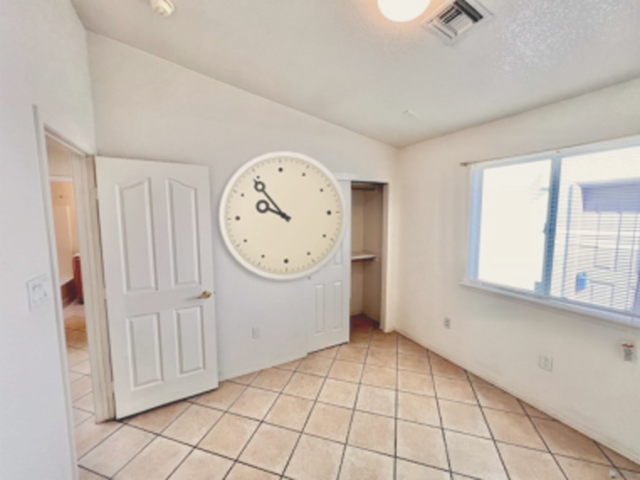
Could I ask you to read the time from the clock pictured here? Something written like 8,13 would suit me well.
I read 9,54
